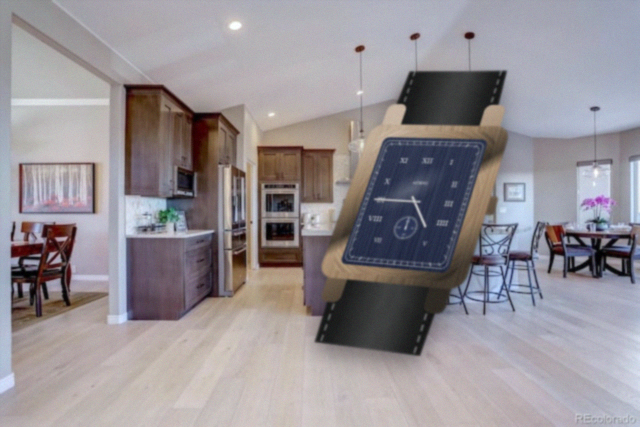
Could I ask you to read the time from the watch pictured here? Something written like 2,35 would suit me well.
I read 4,45
